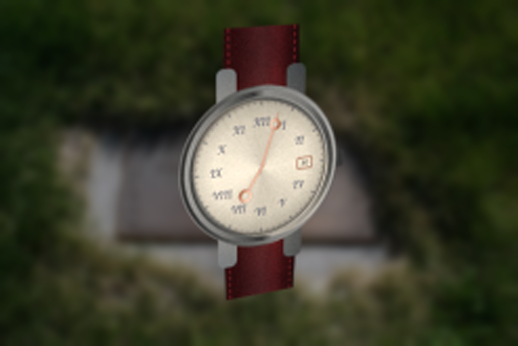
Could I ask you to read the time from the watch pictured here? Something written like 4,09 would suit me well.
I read 7,03
